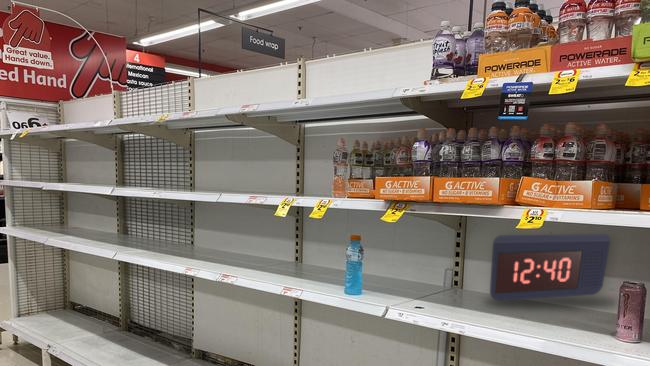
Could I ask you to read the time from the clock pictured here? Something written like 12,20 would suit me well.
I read 12,40
